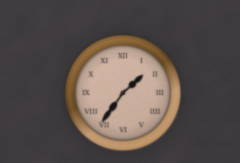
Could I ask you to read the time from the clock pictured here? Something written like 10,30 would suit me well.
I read 1,36
